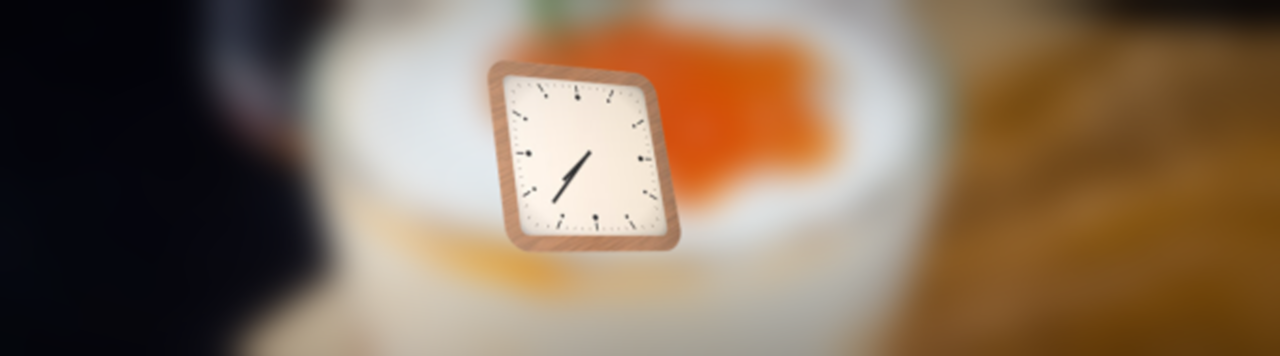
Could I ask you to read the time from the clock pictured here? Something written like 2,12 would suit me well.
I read 7,37
